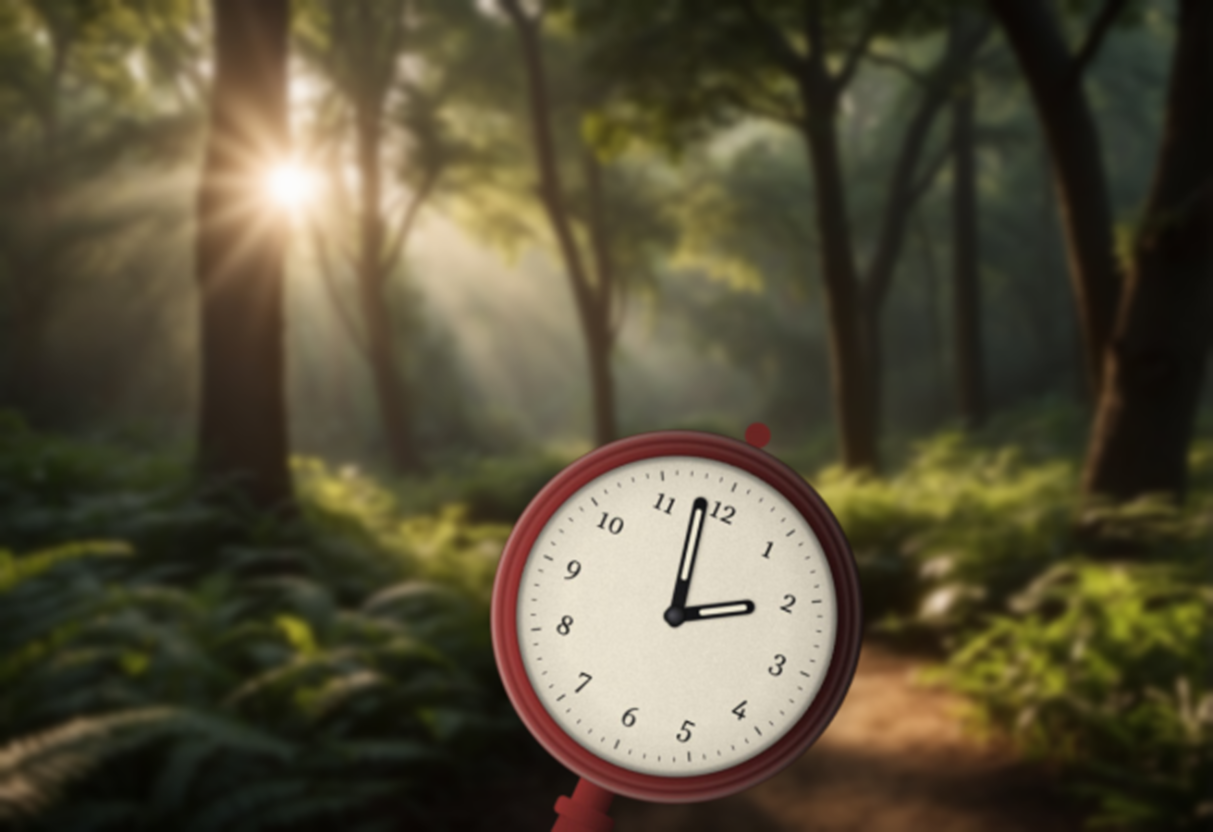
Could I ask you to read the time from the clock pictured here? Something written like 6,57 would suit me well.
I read 1,58
